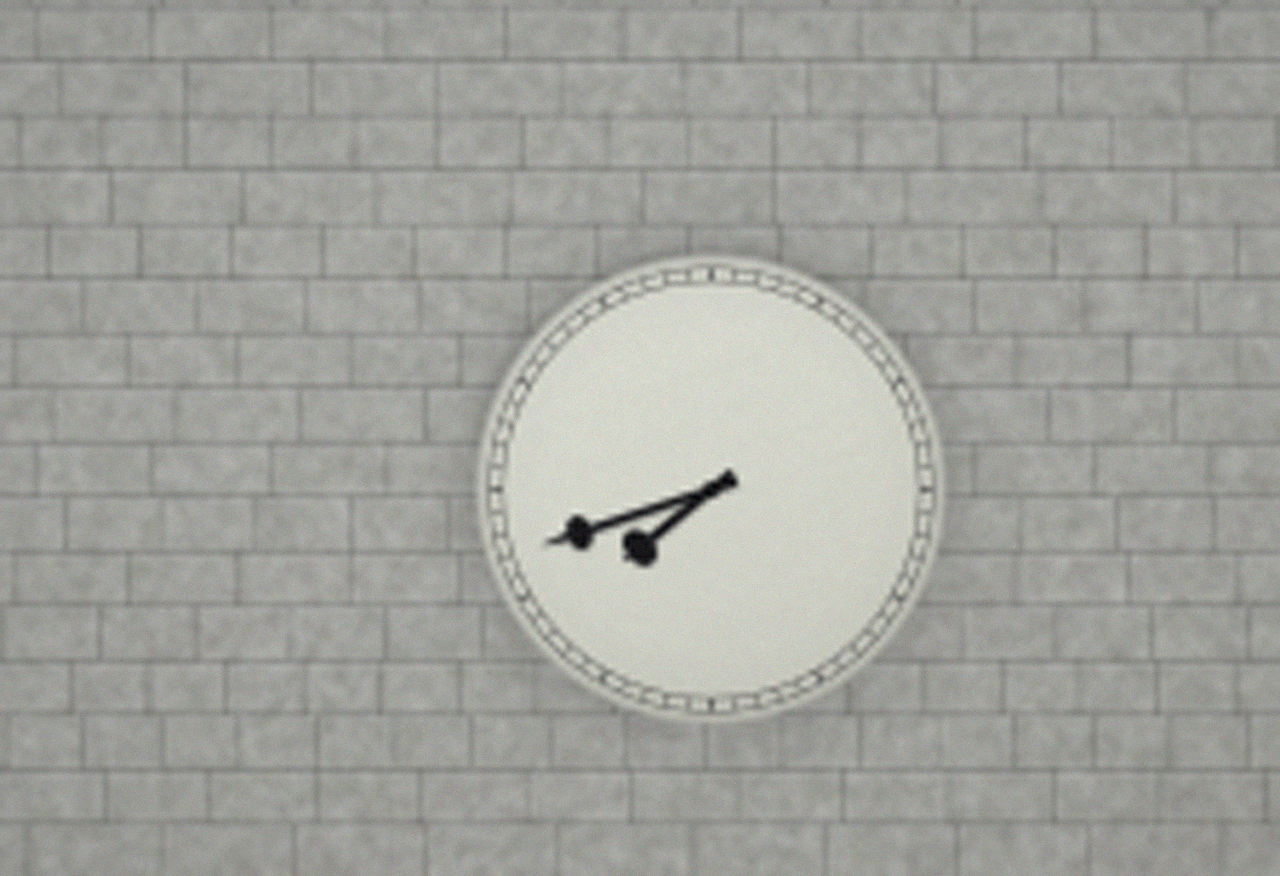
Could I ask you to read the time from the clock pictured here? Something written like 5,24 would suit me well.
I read 7,42
